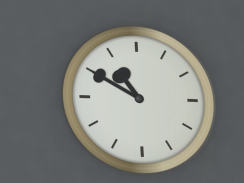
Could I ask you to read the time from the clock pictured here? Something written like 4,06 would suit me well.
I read 10,50
